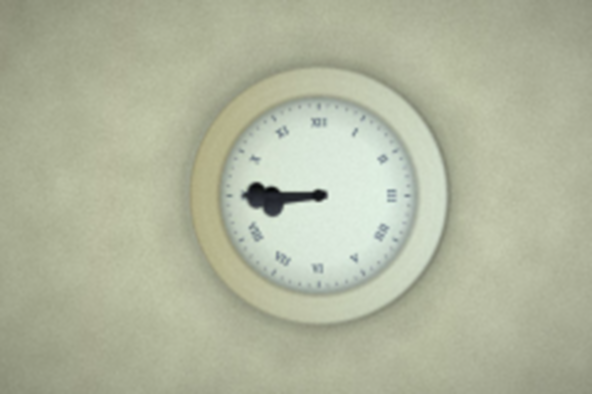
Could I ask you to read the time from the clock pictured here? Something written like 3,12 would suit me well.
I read 8,45
